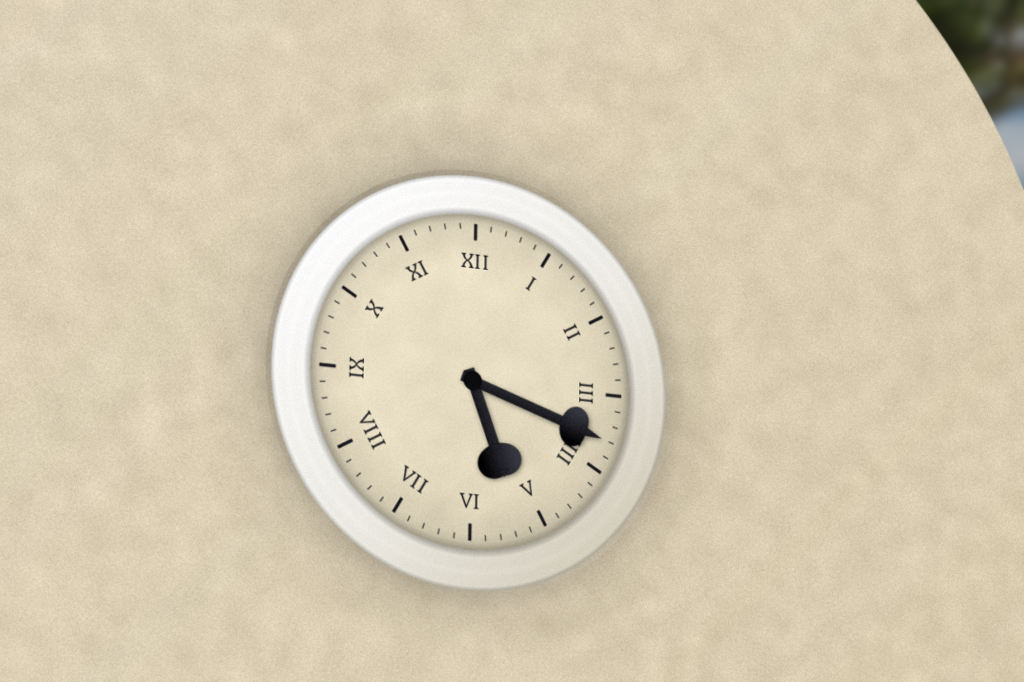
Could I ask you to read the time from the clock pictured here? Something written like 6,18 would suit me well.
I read 5,18
